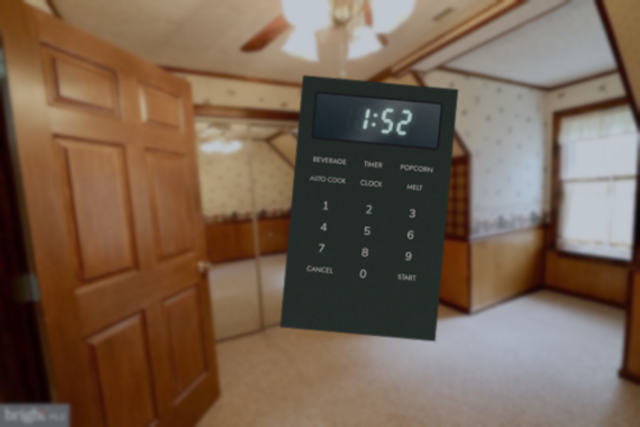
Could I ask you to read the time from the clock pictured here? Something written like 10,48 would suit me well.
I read 1,52
